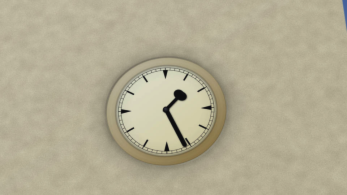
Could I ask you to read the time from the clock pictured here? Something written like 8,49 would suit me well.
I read 1,26
